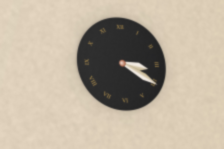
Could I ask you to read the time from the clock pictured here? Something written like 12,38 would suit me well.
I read 3,20
